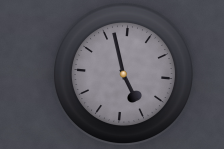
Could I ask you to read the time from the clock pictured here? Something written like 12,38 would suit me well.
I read 4,57
